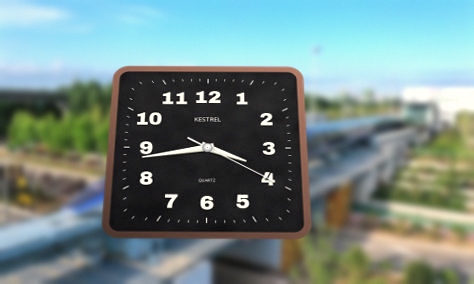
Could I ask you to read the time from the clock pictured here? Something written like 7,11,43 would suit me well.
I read 3,43,20
